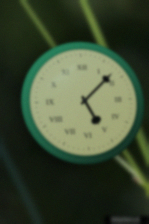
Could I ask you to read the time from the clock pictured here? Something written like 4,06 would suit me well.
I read 5,08
